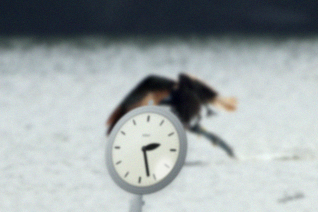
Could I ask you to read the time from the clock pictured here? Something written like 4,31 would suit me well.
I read 2,27
